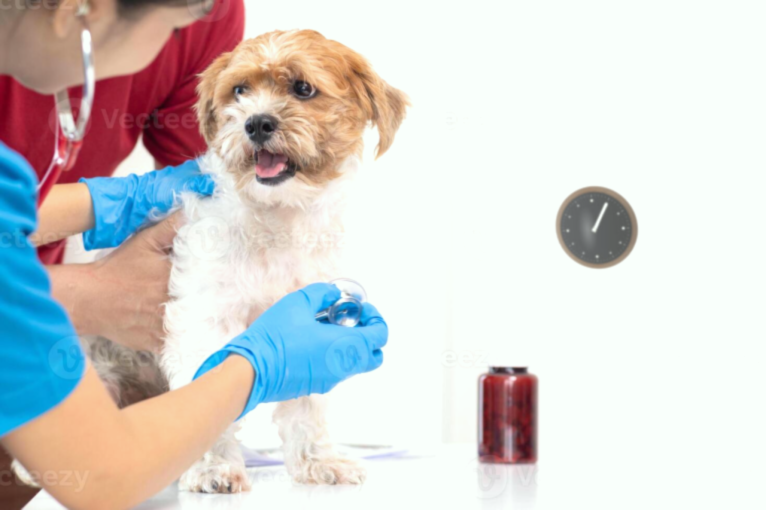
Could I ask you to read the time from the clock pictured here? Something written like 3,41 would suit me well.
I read 1,05
